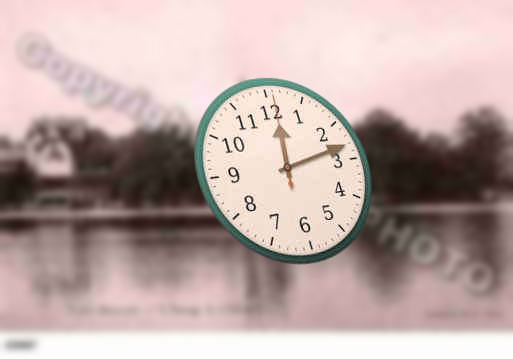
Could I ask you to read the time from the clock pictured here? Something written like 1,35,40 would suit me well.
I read 12,13,01
